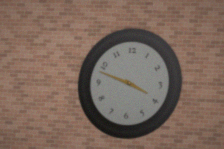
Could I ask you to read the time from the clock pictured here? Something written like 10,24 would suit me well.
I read 3,48
